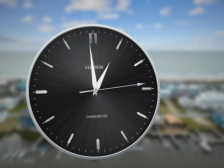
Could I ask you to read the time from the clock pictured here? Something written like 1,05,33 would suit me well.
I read 12,59,14
